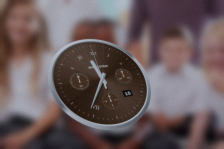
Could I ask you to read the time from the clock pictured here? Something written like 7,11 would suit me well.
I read 11,36
